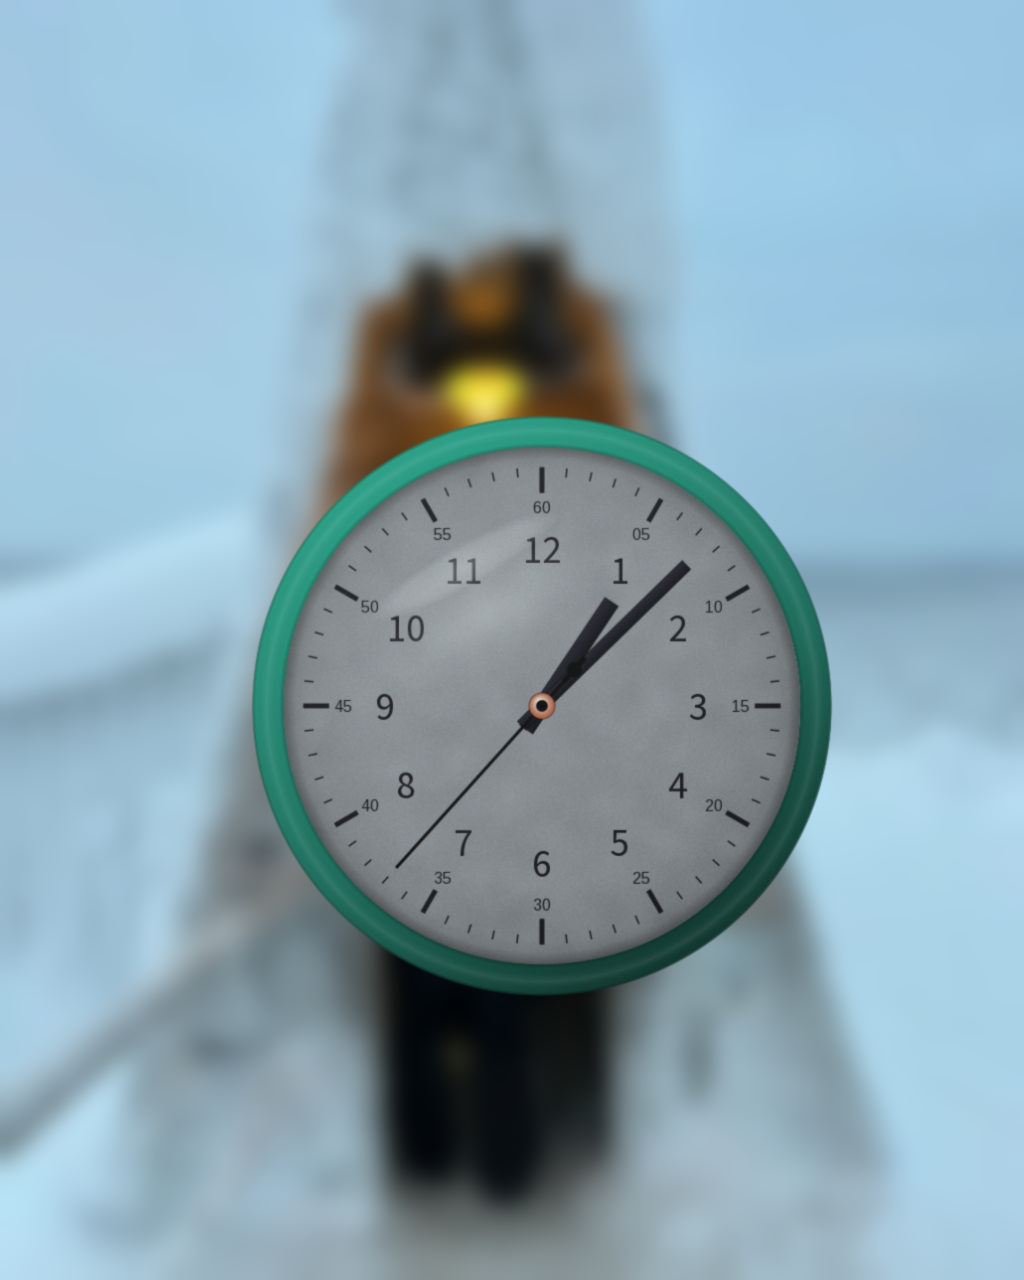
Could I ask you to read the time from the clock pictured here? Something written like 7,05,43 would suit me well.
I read 1,07,37
